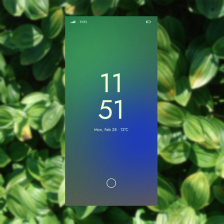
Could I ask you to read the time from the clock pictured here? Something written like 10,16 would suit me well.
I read 11,51
